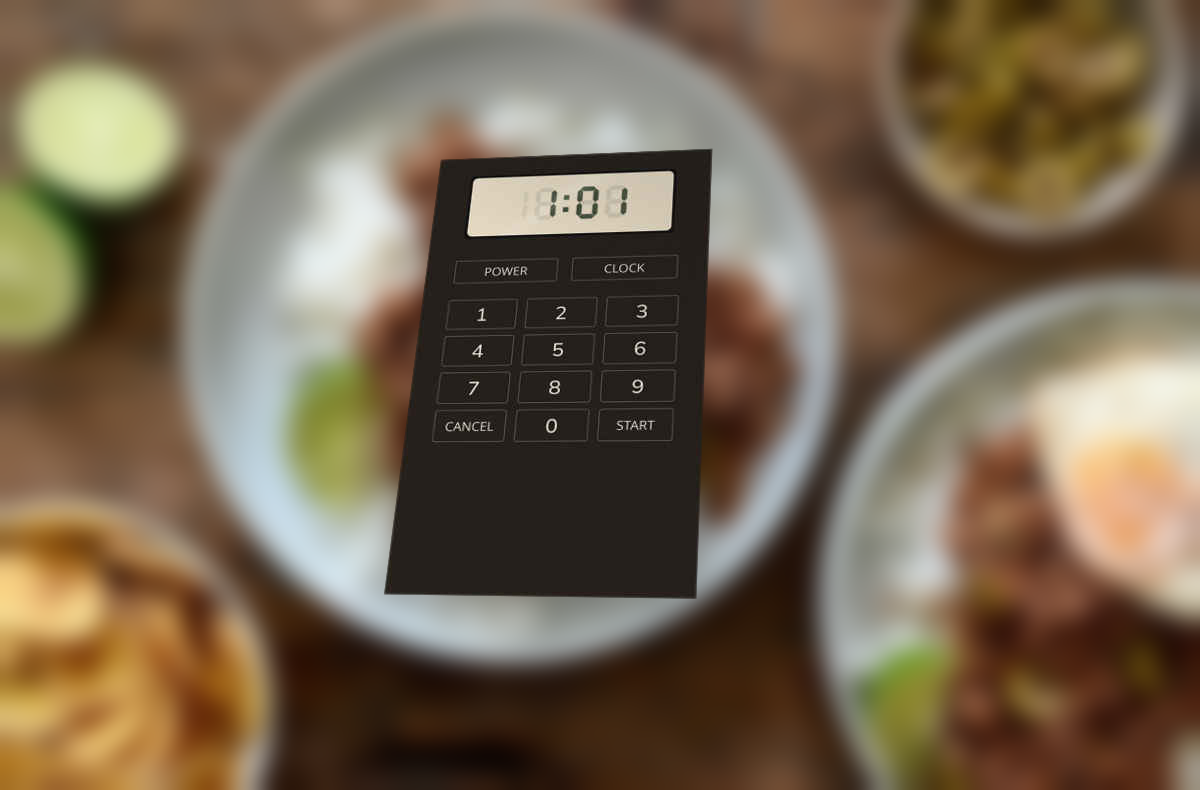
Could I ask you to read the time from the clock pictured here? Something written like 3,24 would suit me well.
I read 1,01
